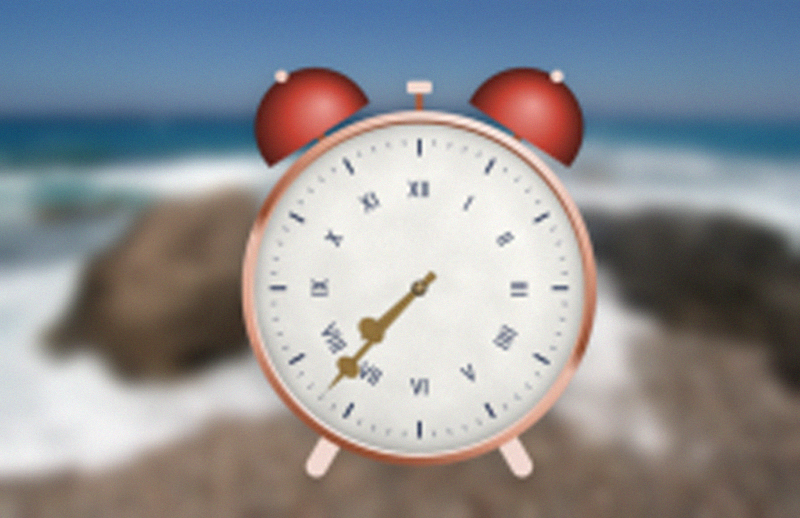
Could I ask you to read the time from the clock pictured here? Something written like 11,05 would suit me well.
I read 7,37
